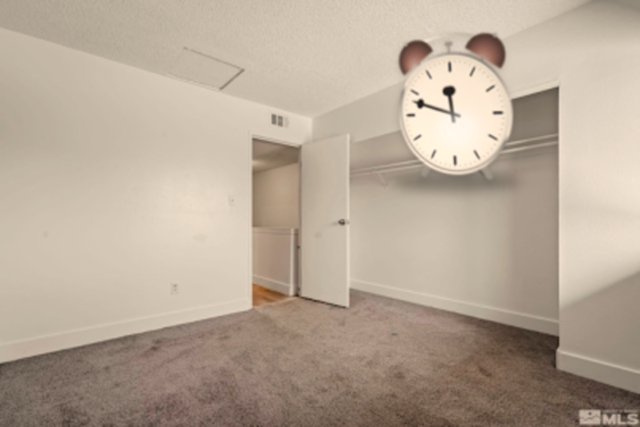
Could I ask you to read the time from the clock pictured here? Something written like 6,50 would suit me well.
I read 11,48
